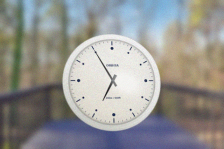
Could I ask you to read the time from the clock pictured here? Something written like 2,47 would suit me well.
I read 6,55
